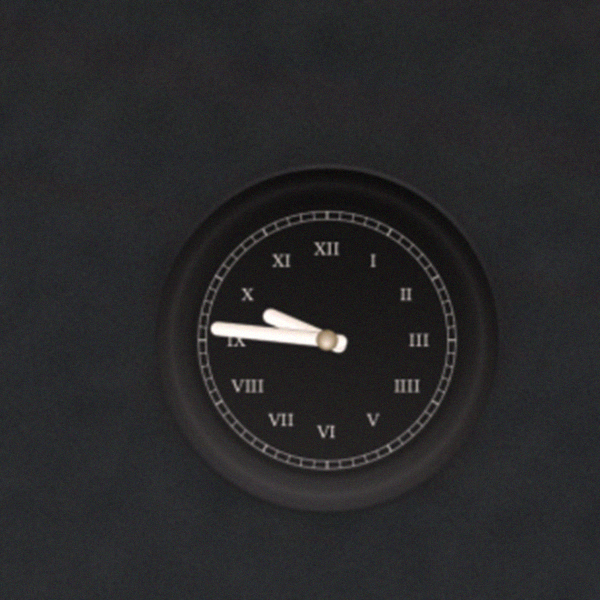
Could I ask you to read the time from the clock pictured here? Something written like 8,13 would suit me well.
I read 9,46
